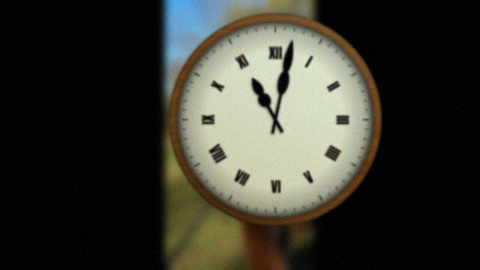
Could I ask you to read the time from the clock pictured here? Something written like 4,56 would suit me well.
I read 11,02
